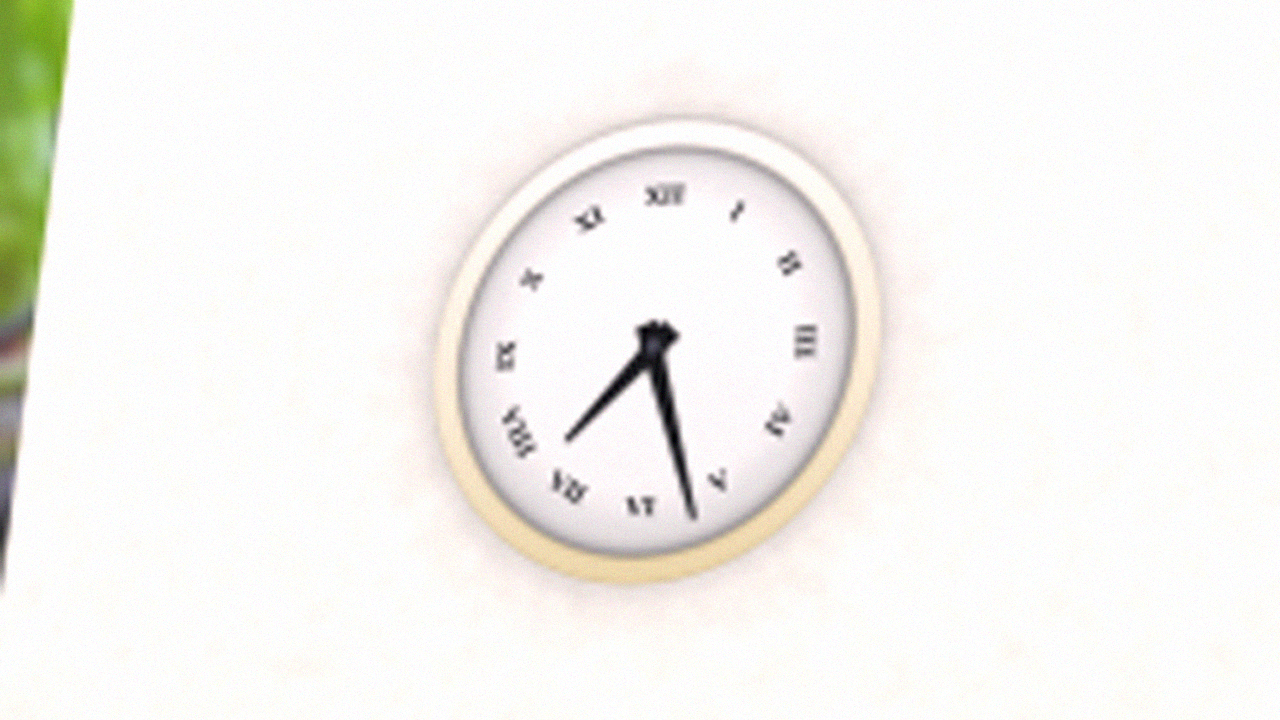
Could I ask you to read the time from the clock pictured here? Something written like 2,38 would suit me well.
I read 7,27
